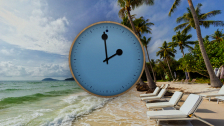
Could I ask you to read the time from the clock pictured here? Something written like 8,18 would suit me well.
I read 1,59
